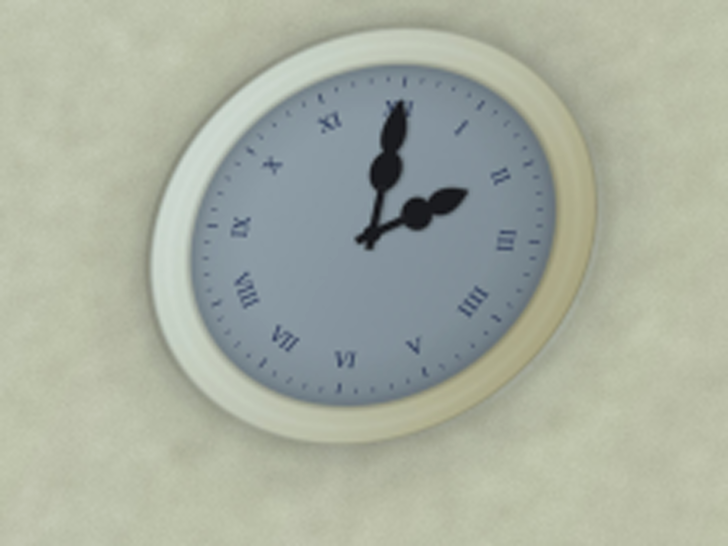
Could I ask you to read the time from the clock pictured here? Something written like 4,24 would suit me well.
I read 2,00
